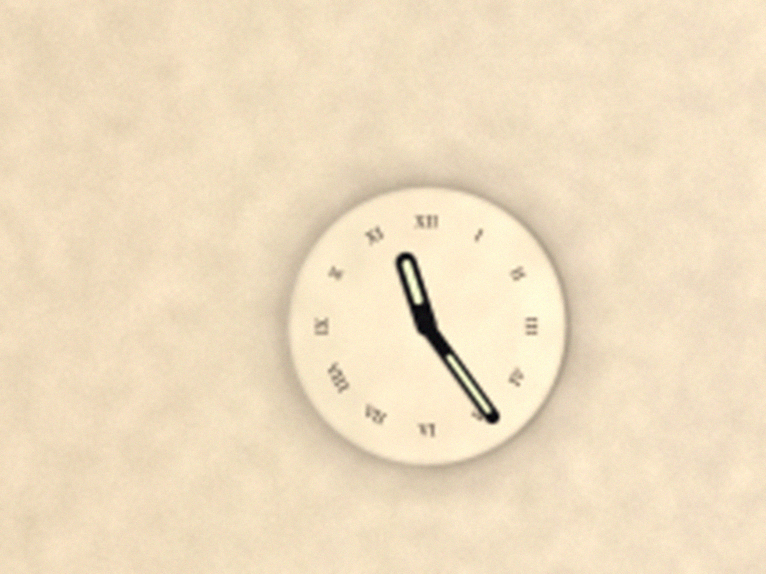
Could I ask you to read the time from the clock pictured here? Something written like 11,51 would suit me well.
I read 11,24
